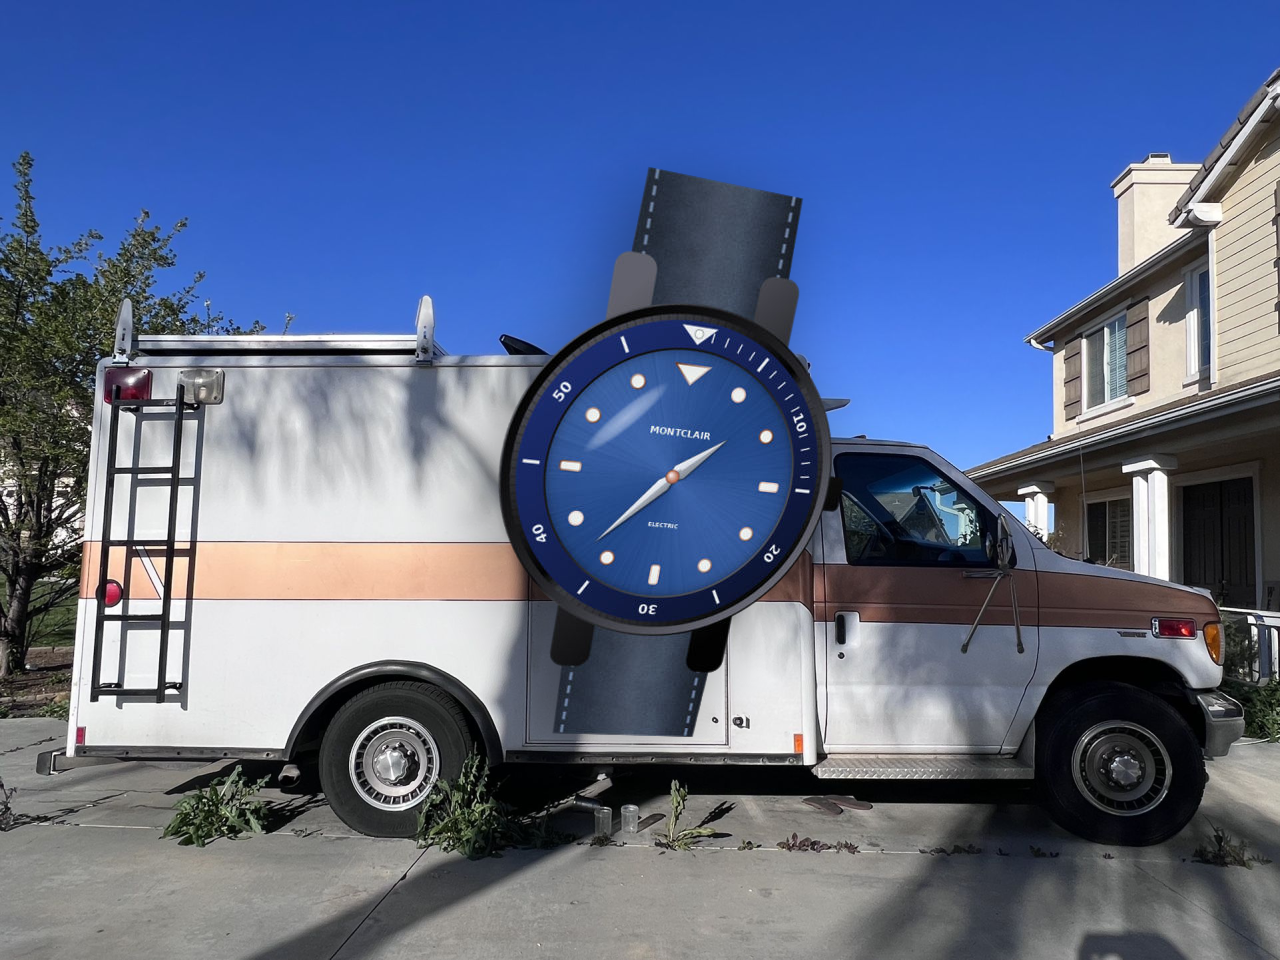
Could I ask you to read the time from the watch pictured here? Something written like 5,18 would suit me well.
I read 1,37
